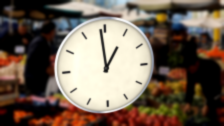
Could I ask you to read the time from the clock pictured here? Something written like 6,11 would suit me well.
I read 12,59
